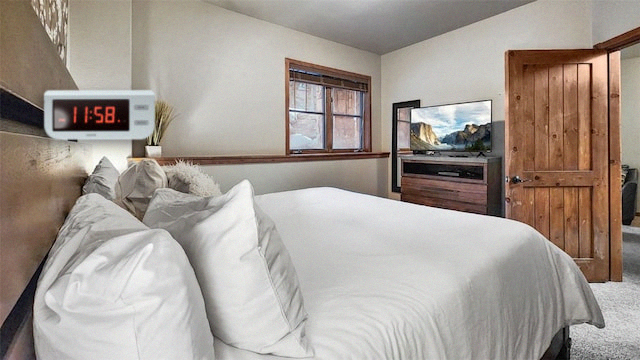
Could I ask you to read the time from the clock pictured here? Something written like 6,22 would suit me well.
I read 11,58
